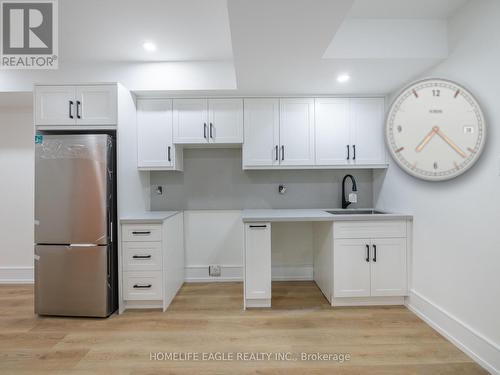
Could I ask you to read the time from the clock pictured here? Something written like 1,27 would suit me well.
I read 7,22
